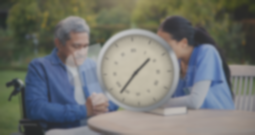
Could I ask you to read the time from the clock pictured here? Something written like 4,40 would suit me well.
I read 1,37
